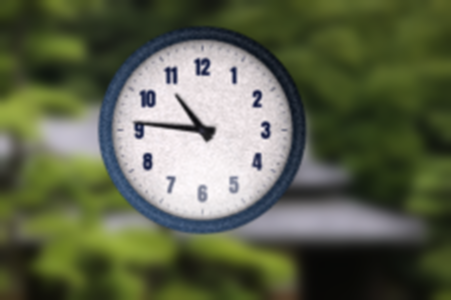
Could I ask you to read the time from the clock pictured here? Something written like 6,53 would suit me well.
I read 10,46
